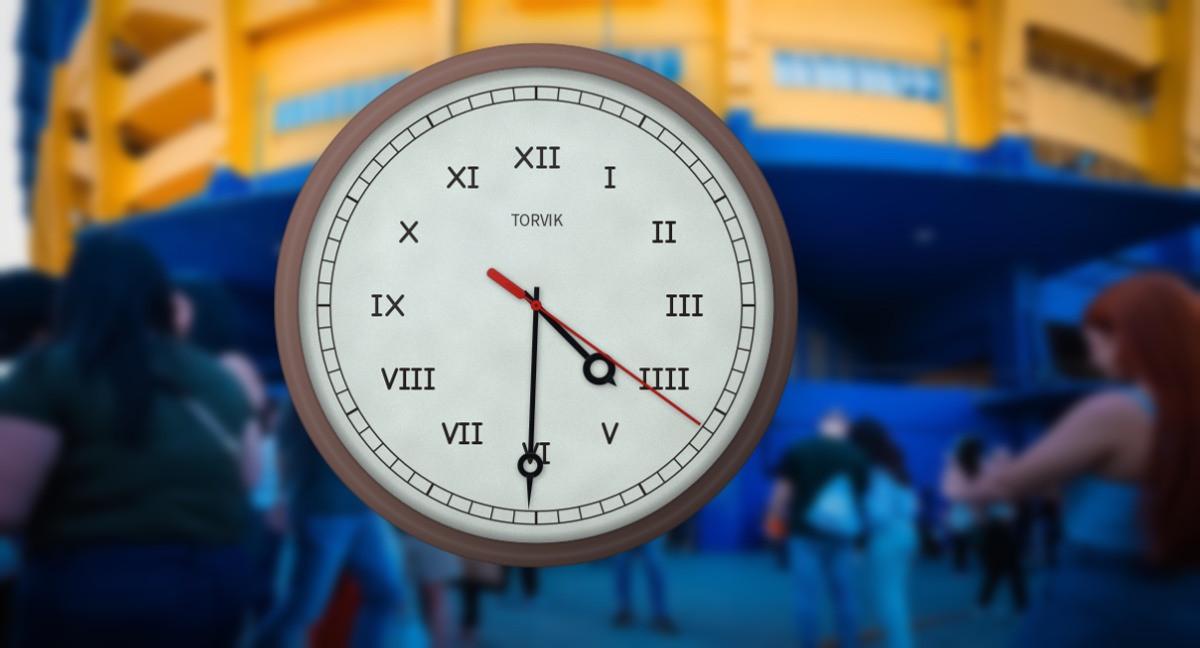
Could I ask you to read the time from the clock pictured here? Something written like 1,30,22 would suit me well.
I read 4,30,21
